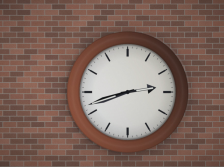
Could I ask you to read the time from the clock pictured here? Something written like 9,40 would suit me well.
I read 2,42
